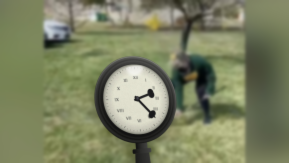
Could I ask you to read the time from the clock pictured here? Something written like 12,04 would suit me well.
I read 2,23
